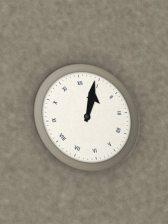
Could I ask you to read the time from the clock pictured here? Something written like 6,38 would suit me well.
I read 1,04
